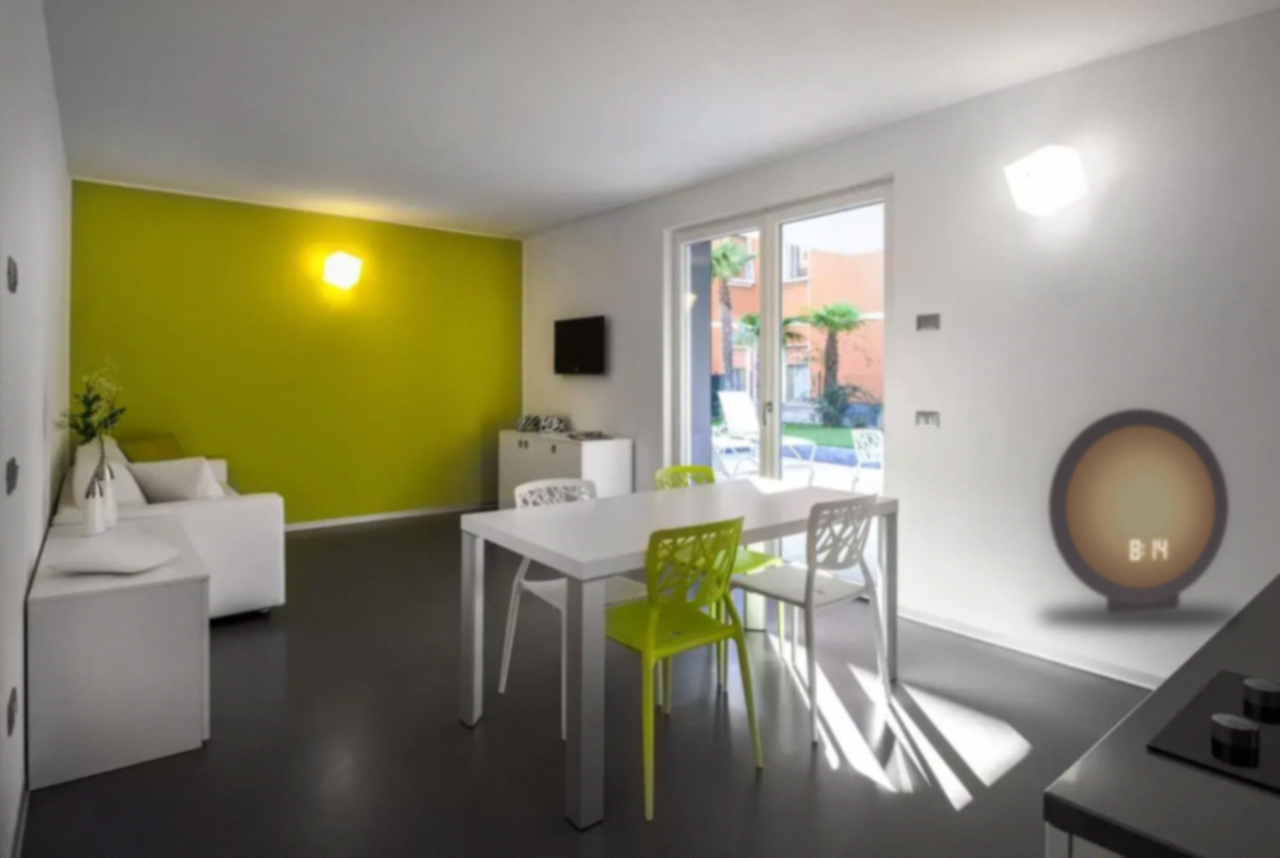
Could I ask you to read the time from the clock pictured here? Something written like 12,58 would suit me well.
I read 8,14
